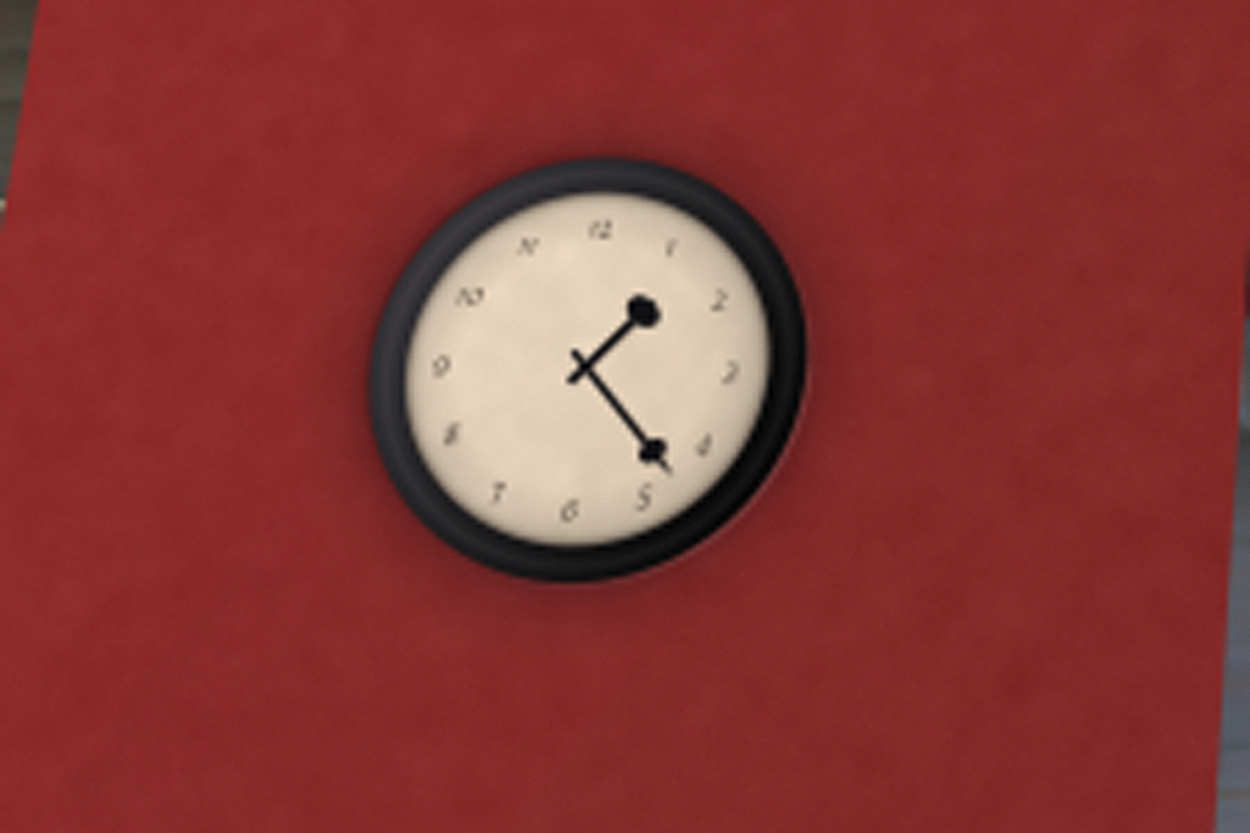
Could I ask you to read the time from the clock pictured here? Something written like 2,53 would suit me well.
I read 1,23
